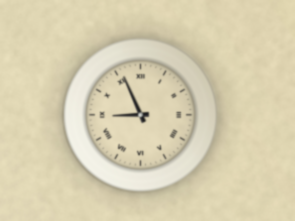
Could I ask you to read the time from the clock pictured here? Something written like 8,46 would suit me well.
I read 8,56
